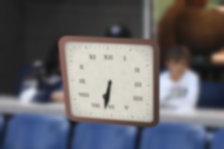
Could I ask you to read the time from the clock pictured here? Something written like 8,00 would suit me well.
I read 6,32
